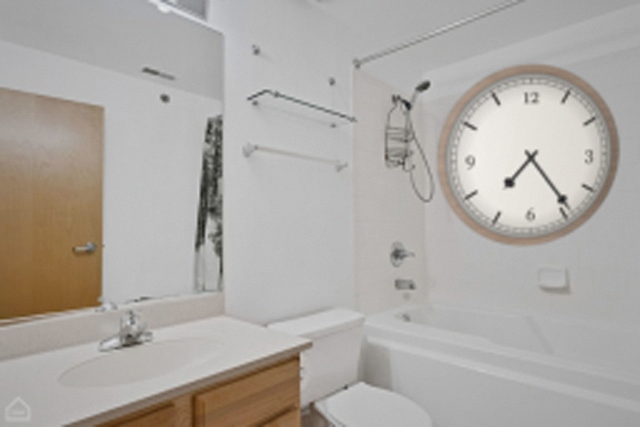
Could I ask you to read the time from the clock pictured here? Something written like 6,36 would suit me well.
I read 7,24
